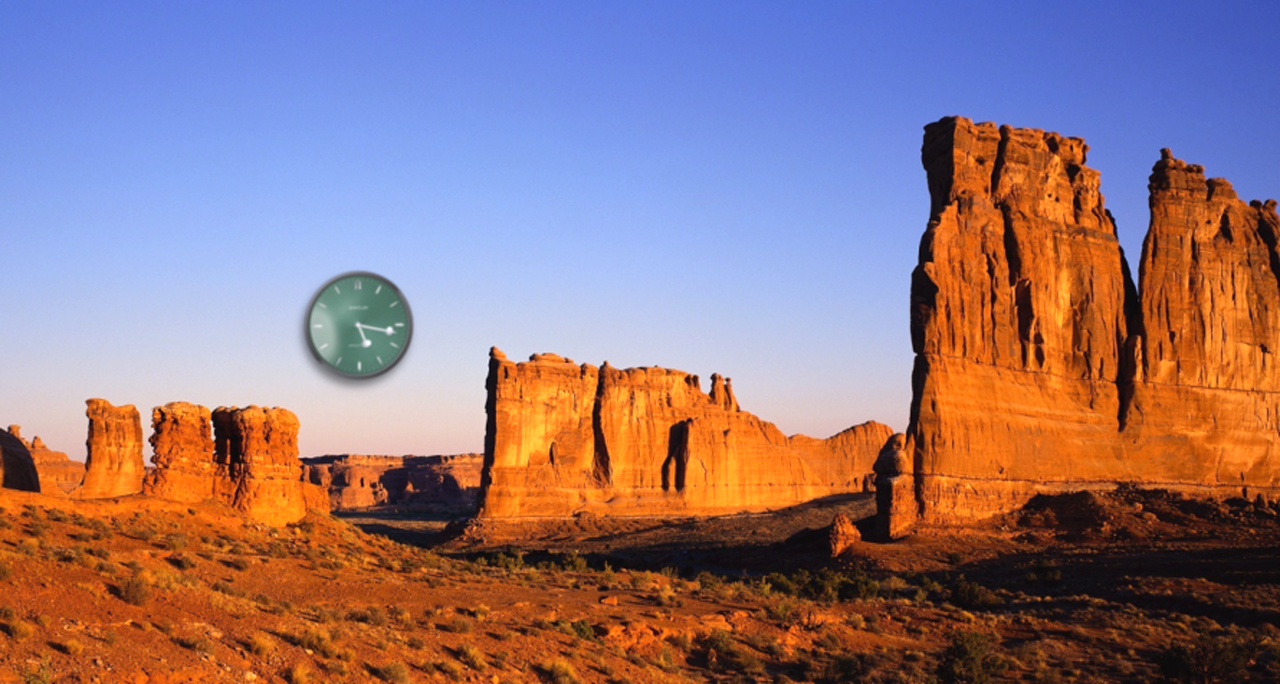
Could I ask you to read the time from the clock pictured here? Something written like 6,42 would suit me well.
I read 5,17
